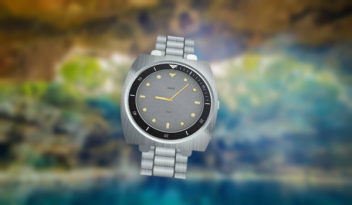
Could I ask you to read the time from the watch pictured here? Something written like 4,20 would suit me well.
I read 9,07
